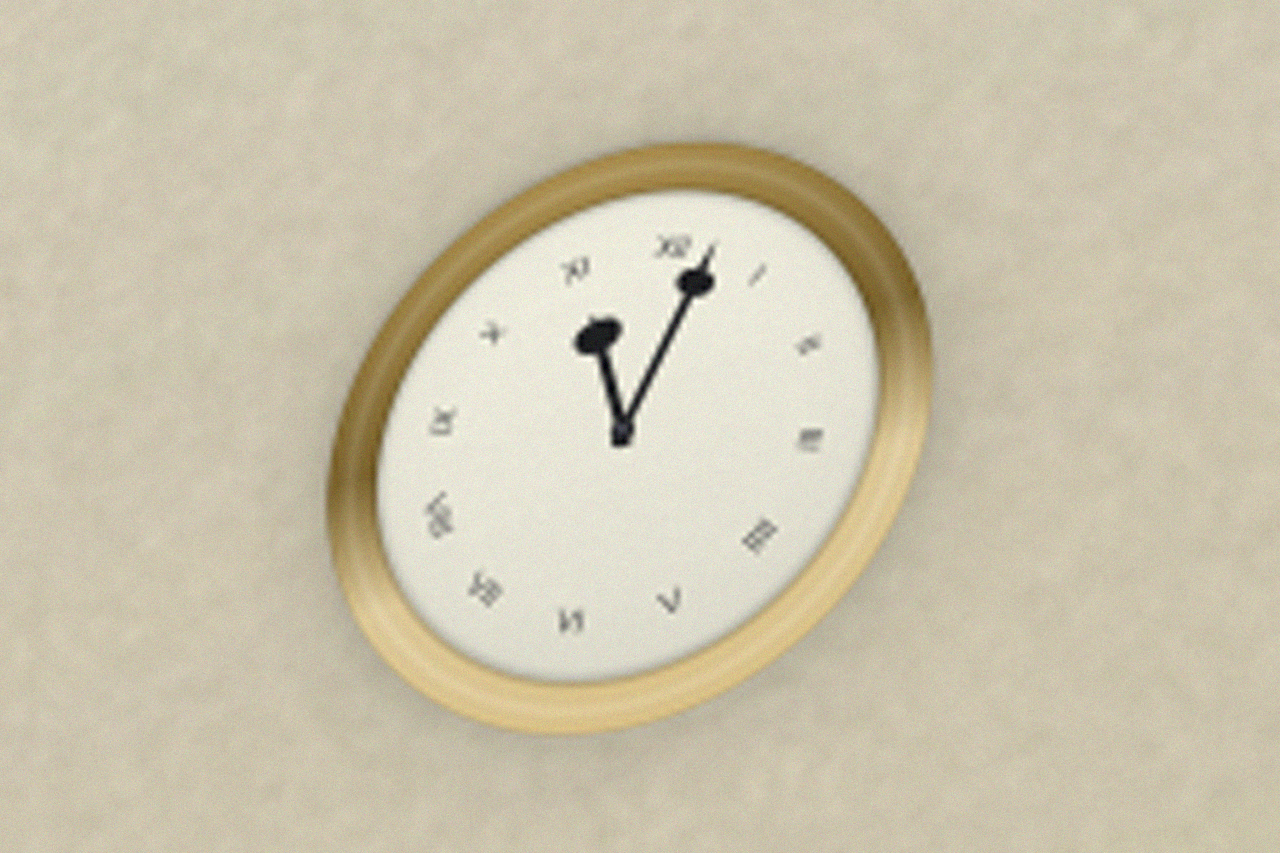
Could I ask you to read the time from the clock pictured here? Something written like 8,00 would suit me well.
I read 11,02
